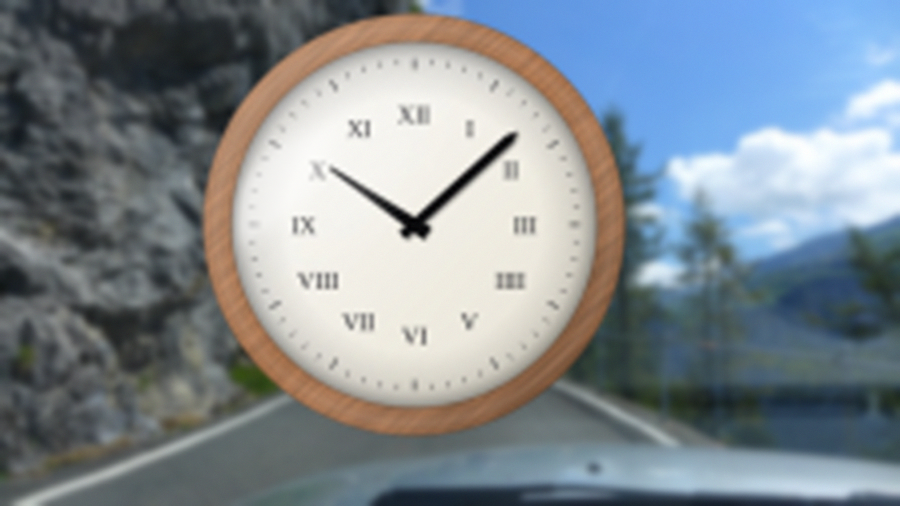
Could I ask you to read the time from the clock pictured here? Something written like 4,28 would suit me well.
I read 10,08
